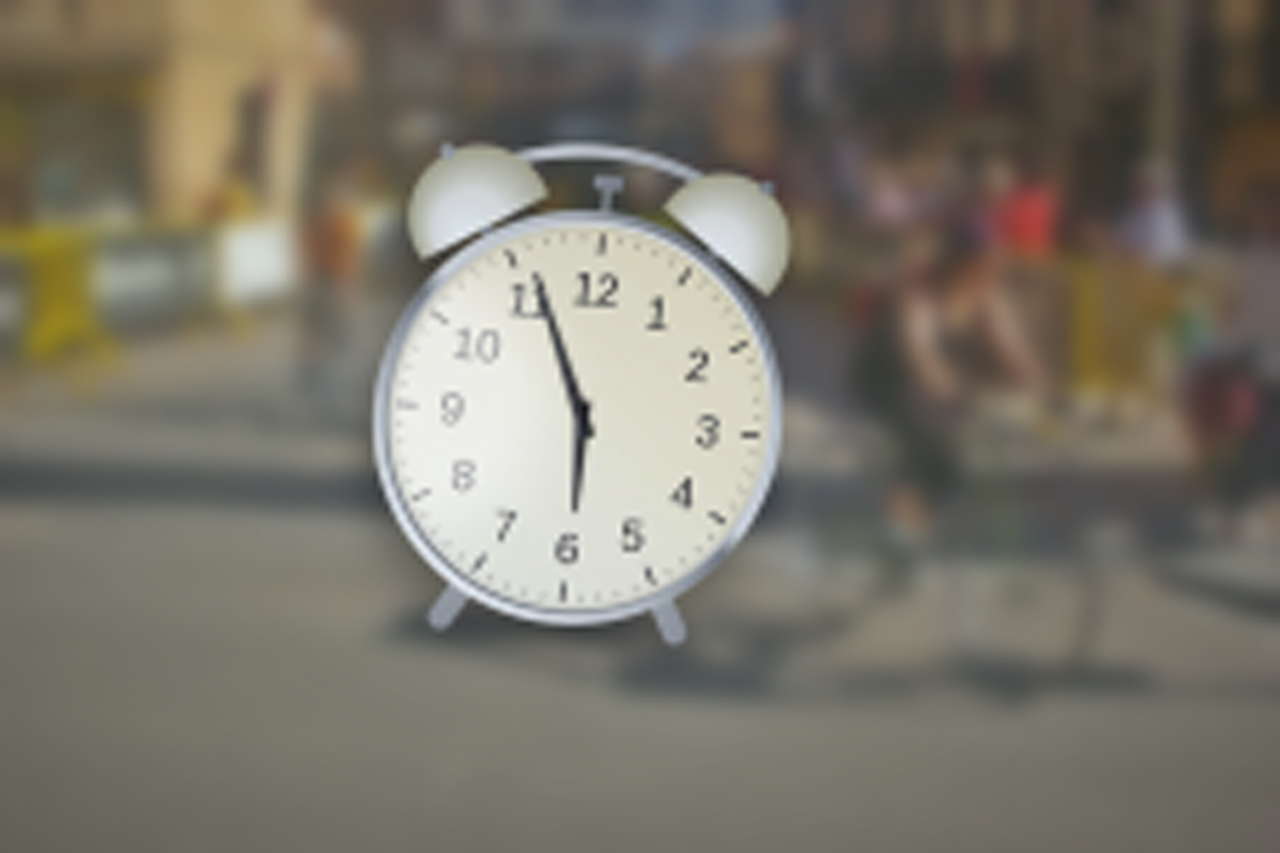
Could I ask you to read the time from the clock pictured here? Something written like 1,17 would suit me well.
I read 5,56
